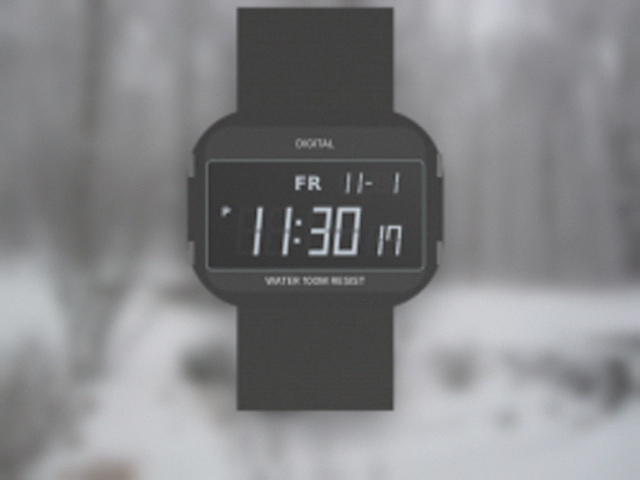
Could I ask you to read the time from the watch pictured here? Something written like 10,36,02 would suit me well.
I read 11,30,17
